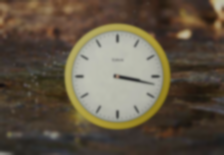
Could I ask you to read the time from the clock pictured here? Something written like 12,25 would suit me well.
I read 3,17
